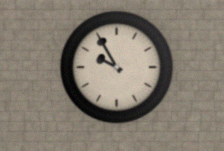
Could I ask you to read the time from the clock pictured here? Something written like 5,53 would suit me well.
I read 9,55
